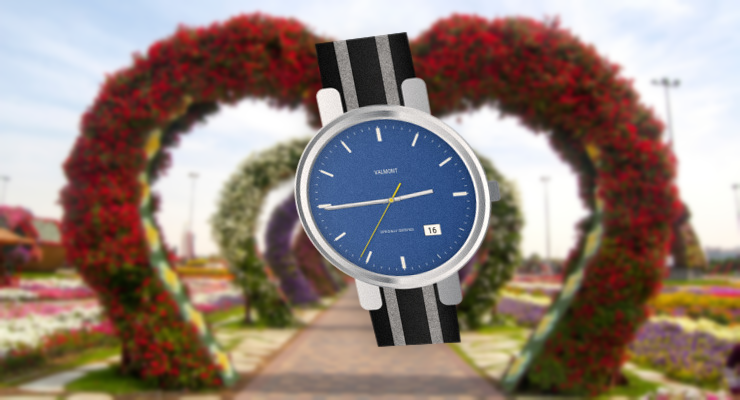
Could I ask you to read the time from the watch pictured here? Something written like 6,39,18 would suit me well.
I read 2,44,36
